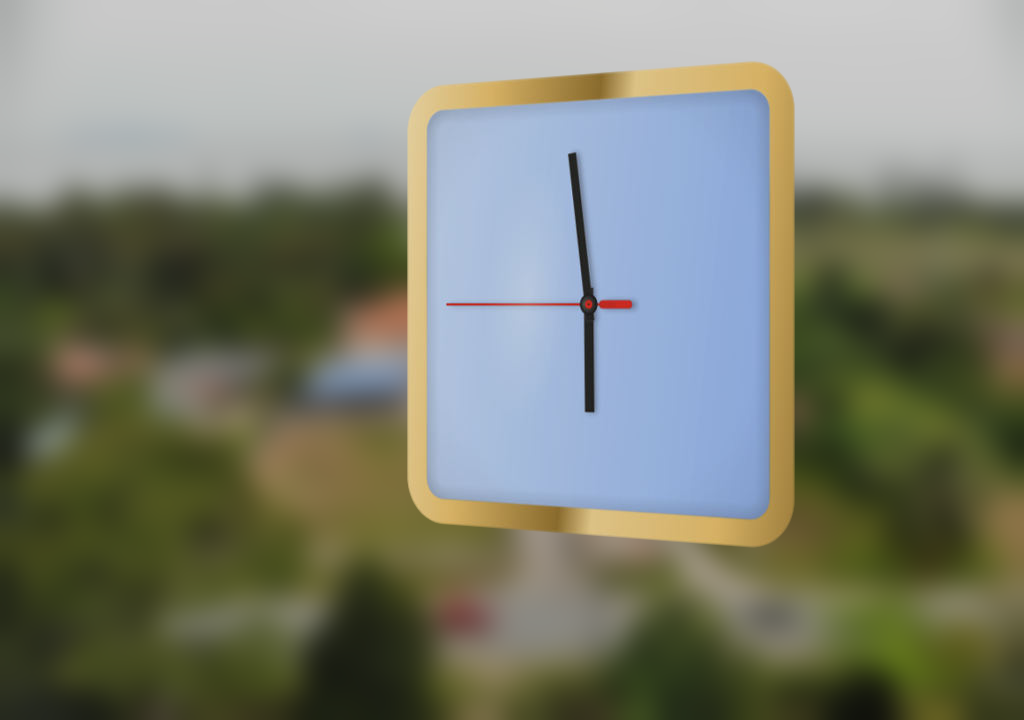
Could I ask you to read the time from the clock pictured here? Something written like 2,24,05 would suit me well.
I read 5,58,45
